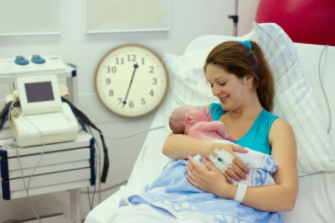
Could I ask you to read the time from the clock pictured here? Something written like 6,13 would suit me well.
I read 12,33
